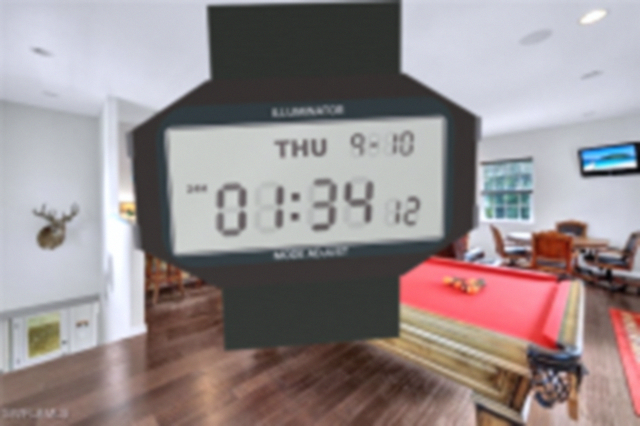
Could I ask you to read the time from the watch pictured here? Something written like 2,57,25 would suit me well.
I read 1,34,12
